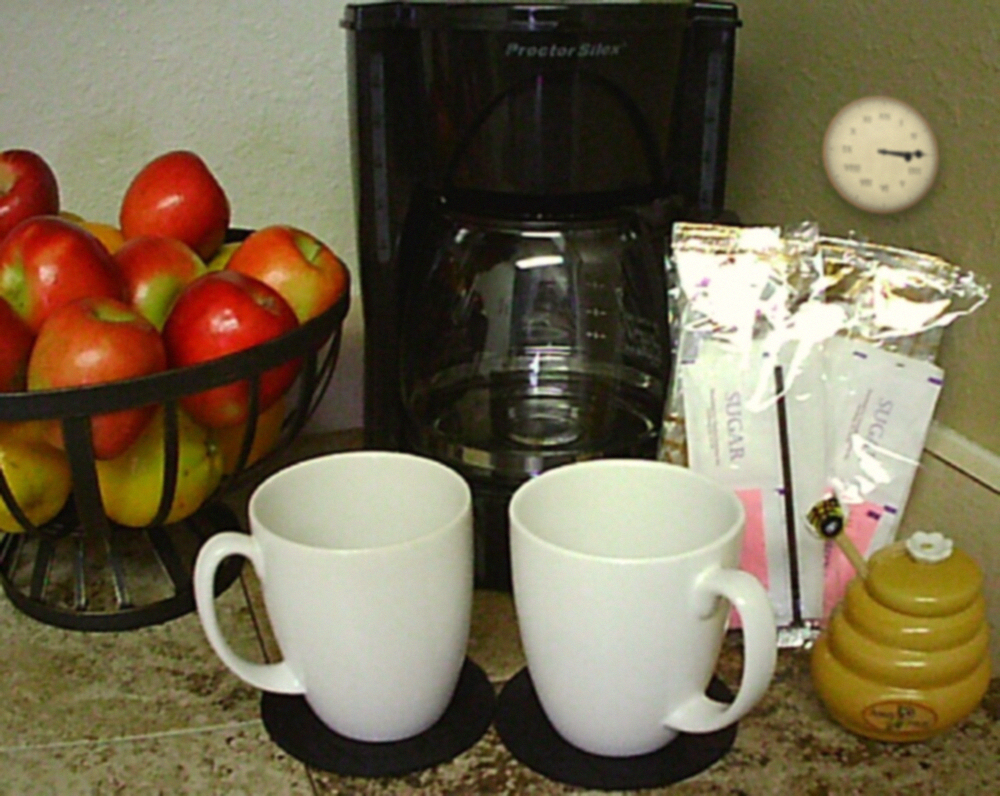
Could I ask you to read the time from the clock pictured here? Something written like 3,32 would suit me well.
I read 3,15
